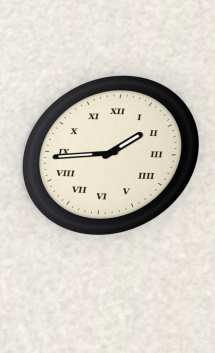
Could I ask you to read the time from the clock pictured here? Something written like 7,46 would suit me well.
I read 1,44
